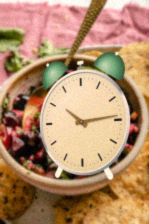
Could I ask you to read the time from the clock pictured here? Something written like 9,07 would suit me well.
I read 10,14
